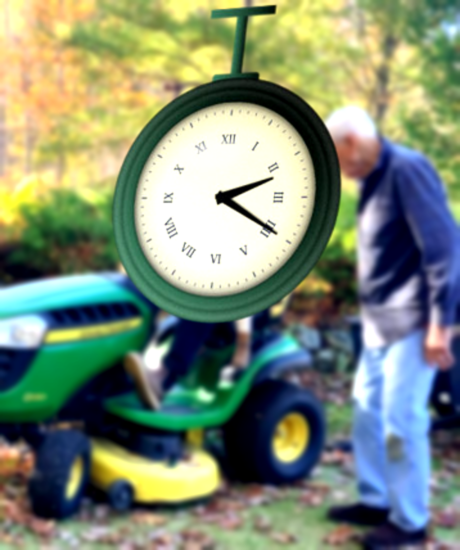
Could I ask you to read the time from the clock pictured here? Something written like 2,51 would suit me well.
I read 2,20
